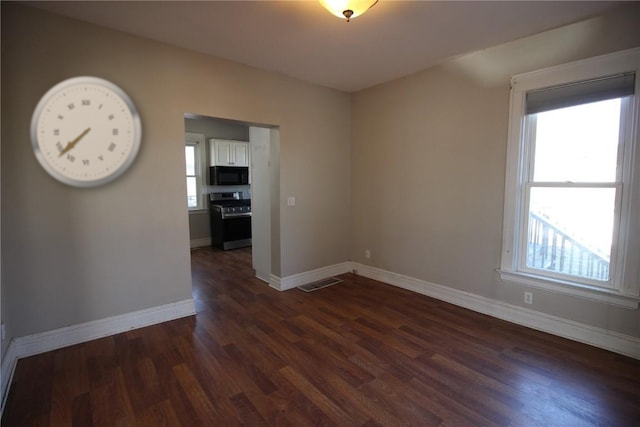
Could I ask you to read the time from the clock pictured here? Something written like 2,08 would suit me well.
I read 7,38
